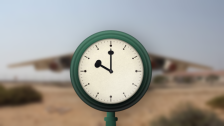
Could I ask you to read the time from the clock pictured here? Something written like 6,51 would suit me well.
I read 10,00
